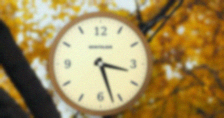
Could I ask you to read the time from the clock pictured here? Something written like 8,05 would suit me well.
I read 3,27
